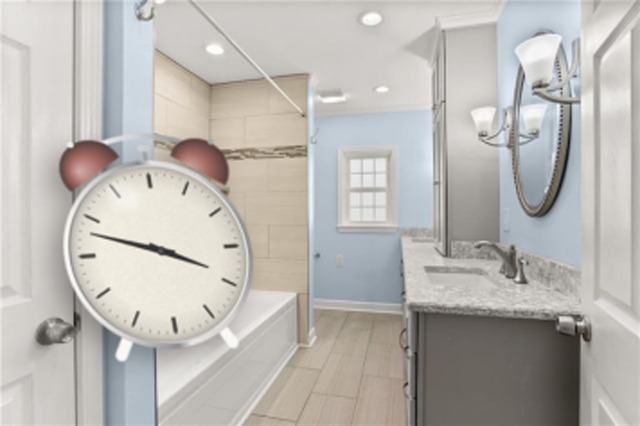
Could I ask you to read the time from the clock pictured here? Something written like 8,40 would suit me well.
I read 3,48
